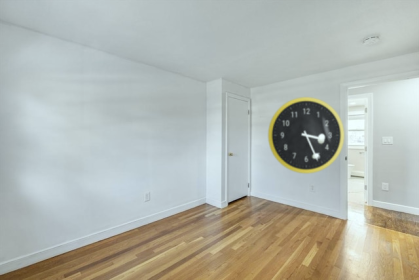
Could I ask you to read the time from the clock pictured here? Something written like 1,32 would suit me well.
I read 3,26
